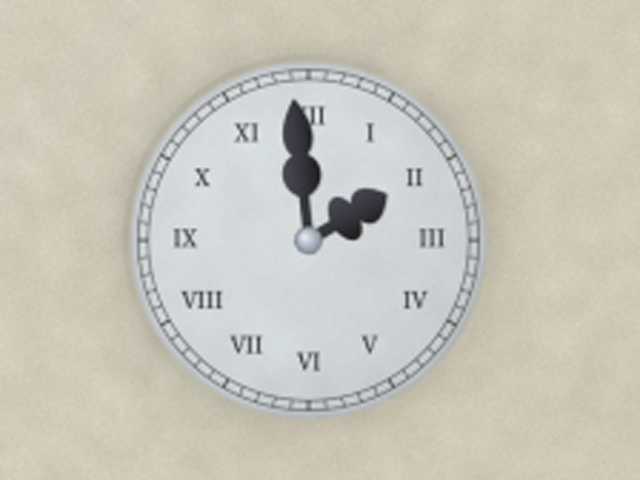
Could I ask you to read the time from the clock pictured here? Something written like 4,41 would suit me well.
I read 1,59
